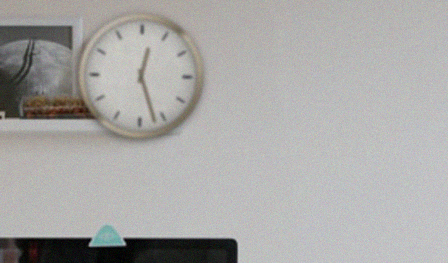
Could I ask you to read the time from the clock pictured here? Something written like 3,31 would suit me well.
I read 12,27
